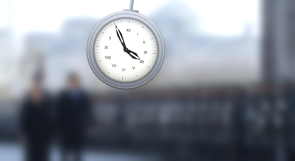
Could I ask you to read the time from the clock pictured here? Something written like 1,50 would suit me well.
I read 3,55
